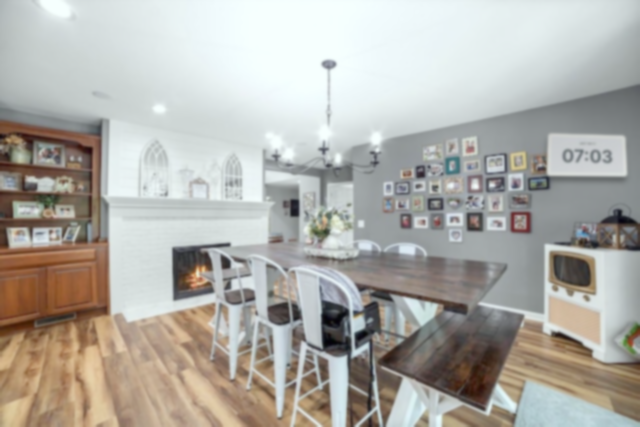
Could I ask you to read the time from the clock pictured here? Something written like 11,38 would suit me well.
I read 7,03
